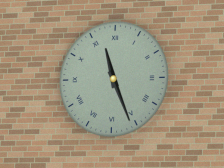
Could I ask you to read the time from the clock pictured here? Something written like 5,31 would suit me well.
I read 11,26
